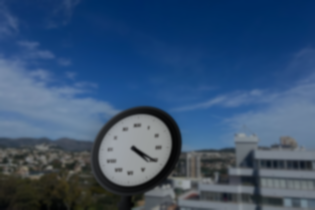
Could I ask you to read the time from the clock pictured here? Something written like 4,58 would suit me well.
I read 4,20
